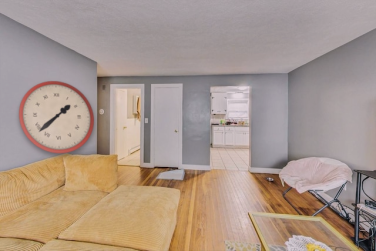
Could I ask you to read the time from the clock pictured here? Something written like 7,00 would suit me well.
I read 1,38
